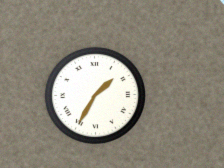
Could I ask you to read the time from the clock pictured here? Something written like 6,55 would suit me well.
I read 1,35
